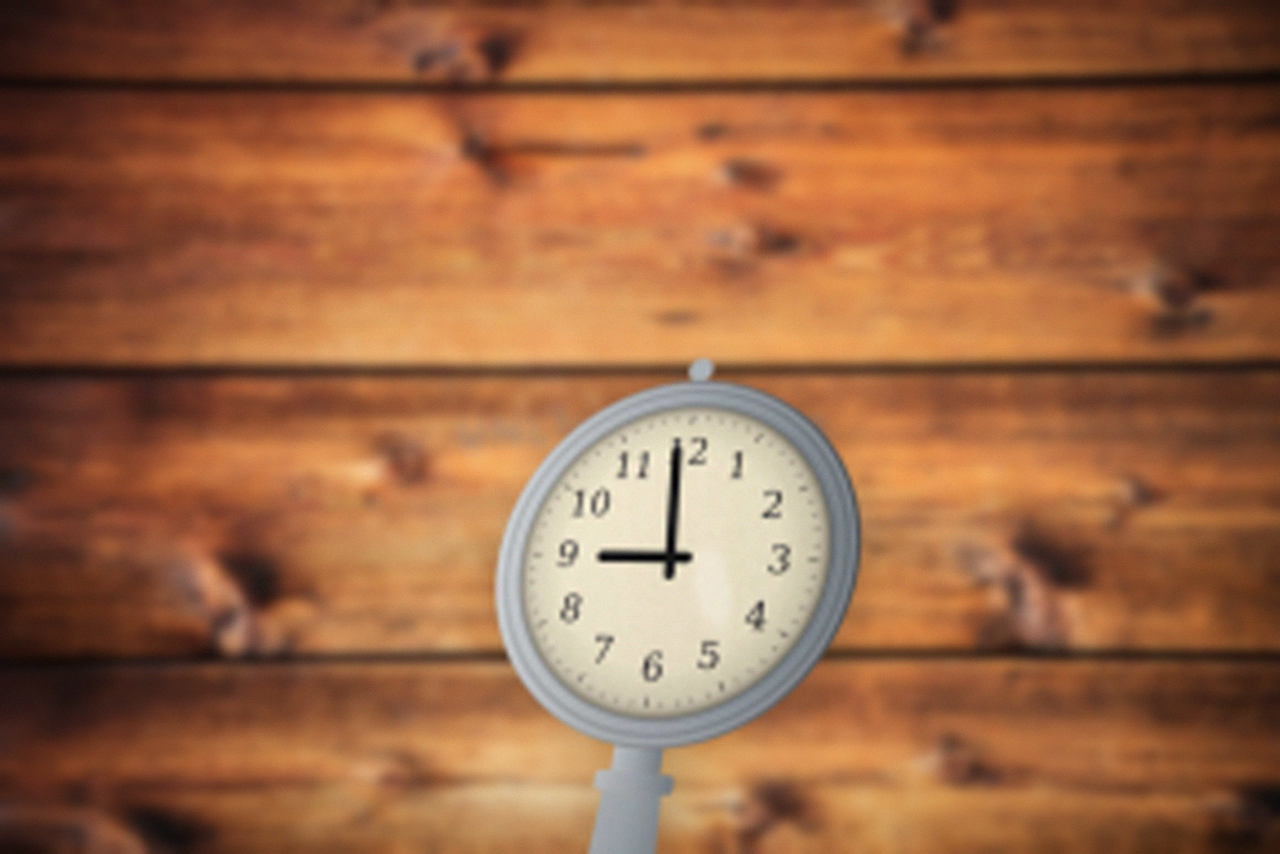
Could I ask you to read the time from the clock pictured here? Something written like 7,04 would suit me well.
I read 8,59
